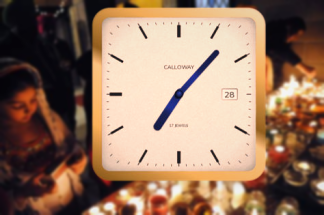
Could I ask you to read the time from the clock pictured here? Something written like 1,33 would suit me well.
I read 7,07
